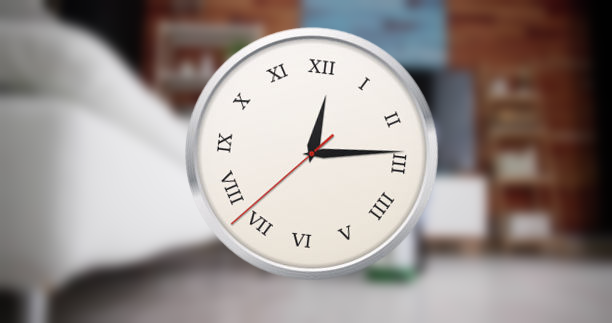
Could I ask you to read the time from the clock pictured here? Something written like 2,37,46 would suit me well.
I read 12,13,37
